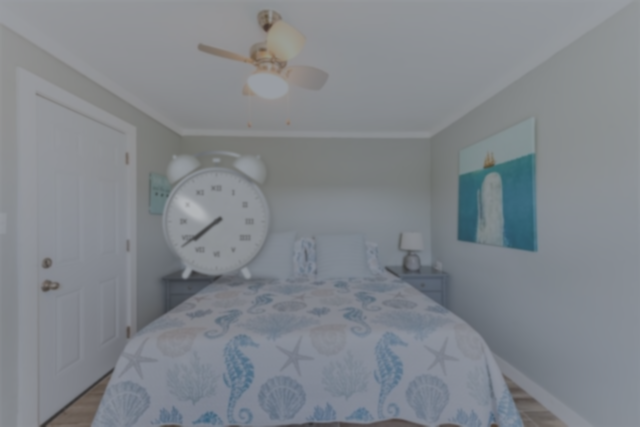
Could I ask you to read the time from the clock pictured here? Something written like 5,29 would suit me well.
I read 7,39
